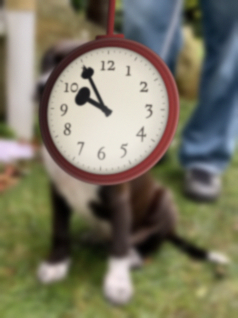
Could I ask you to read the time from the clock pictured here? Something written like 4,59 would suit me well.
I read 9,55
